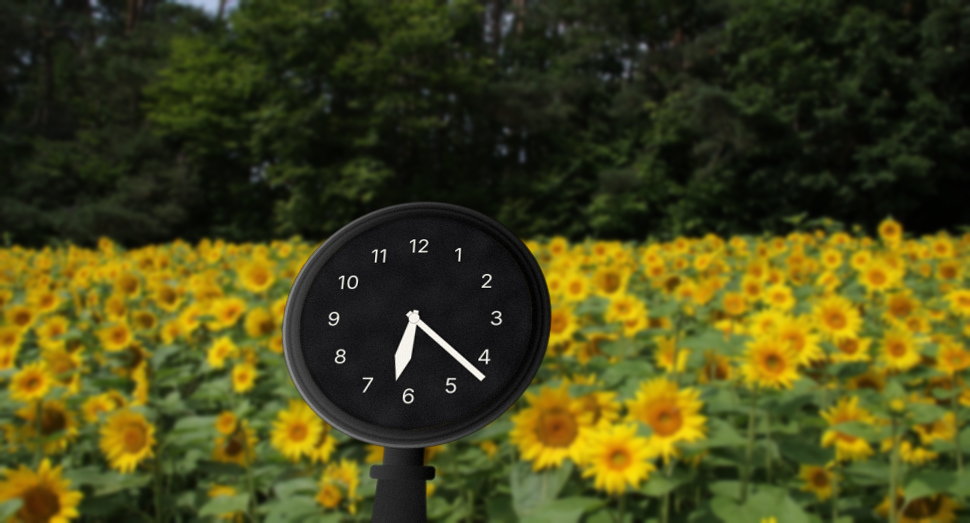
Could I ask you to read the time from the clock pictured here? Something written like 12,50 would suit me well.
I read 6,22
